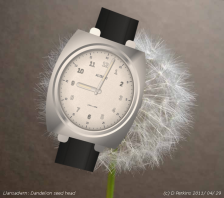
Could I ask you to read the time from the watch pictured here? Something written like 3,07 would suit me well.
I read 9,02
